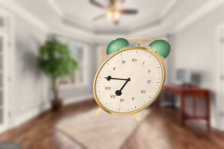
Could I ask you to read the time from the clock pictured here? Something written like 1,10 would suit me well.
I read 6,45
